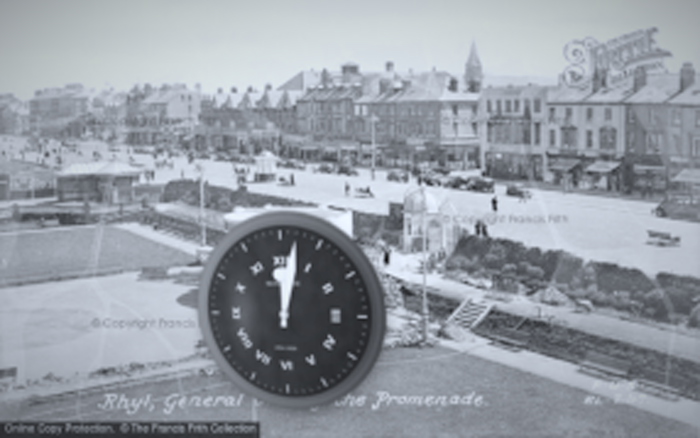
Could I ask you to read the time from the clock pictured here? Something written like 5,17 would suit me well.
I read 12,02
